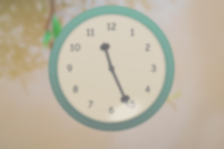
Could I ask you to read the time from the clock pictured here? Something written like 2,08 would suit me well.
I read 11,26
